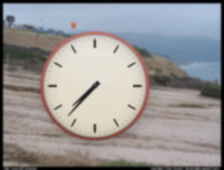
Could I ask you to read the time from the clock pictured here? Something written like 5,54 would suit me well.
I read 7,37
